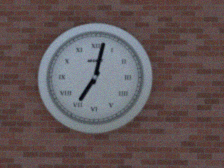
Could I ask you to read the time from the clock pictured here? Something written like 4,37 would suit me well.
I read 7,02
